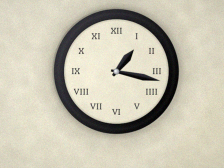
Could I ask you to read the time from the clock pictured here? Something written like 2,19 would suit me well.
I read 1,17
